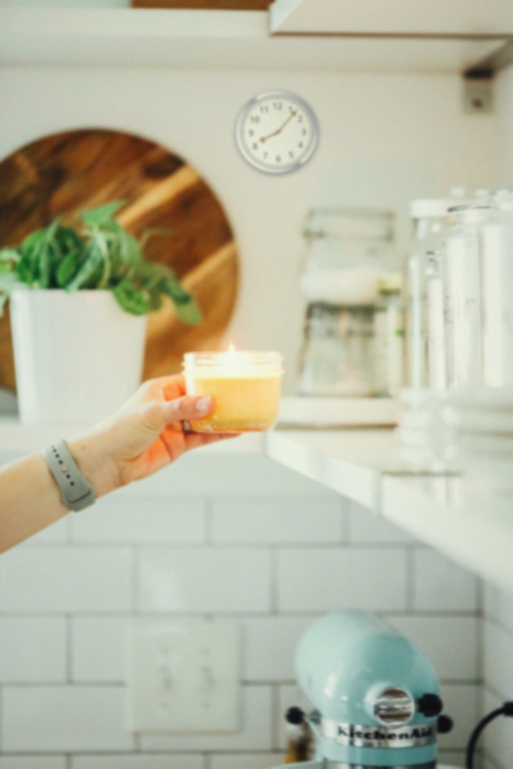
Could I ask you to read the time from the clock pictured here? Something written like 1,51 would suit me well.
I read 8,07
